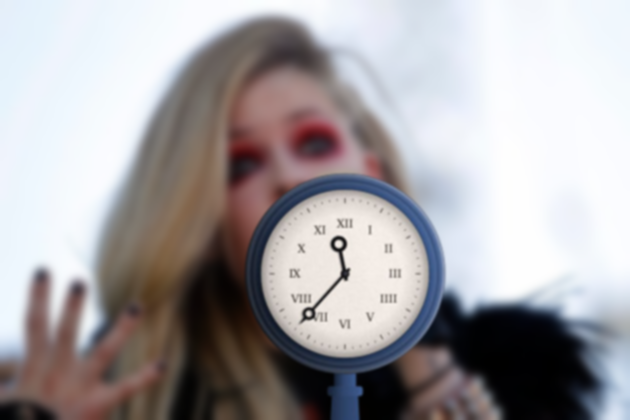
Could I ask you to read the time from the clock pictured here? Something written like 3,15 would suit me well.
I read 11,37
